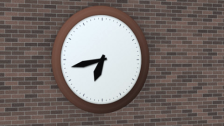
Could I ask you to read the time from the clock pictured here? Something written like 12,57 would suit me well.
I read 6,43
